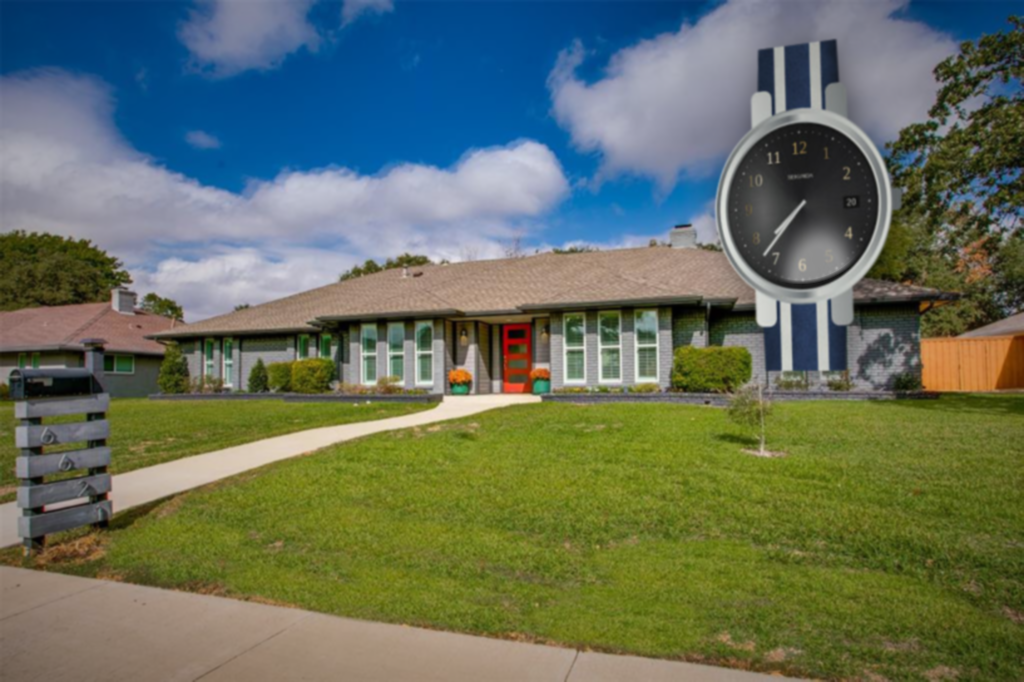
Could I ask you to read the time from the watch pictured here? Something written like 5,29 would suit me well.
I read 7,37
